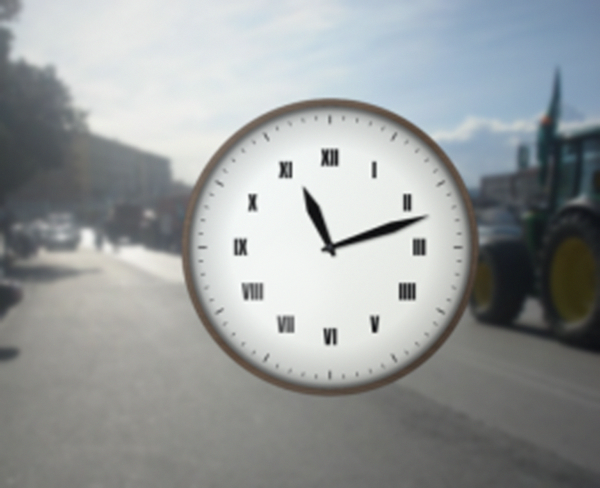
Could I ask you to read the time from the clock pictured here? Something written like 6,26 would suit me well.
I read 11,12
